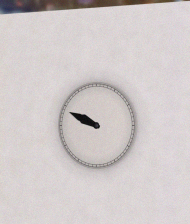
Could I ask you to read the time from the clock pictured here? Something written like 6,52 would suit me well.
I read 9,49
